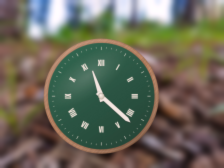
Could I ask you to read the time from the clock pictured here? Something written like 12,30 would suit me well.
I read 11,22
